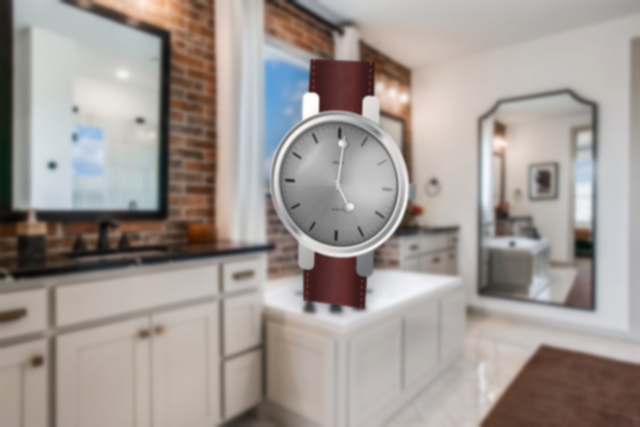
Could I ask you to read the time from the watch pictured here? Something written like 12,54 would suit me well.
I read 5,01
